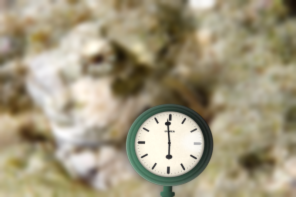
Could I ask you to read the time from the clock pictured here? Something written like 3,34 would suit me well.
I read 5,59
